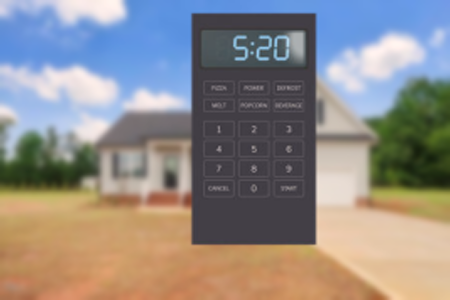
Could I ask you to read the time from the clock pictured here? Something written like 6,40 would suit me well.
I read 5,20
